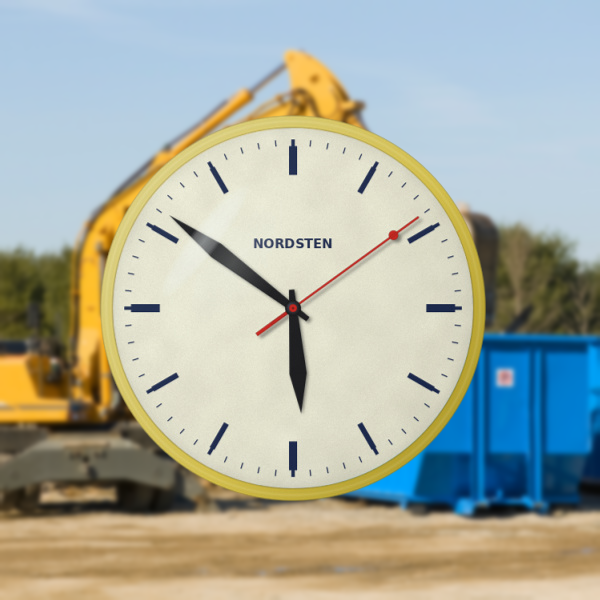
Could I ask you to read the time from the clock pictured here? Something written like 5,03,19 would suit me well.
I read 5,51,09
